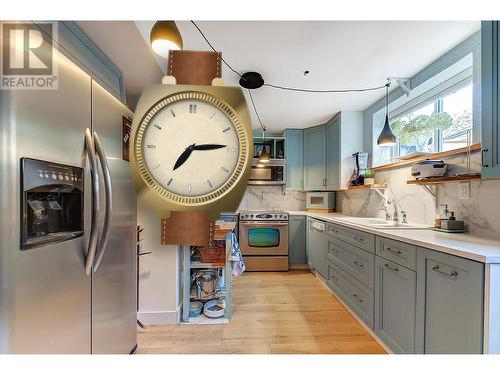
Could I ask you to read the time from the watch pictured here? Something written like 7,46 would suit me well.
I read 7,14
